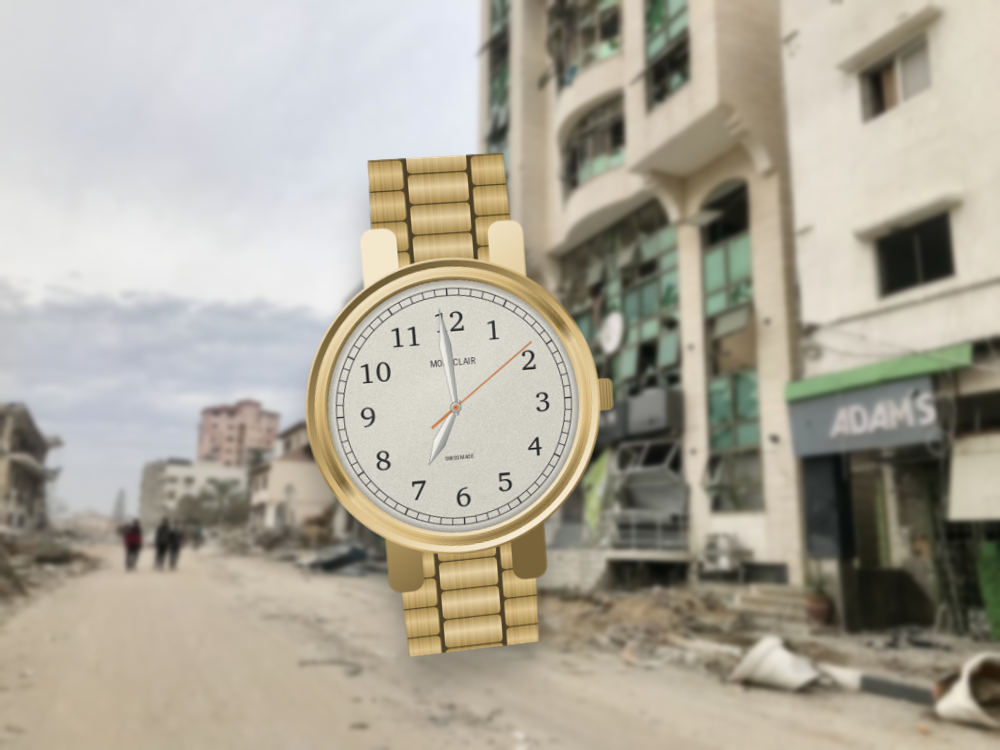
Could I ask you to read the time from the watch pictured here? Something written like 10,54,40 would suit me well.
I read 6,59,09
